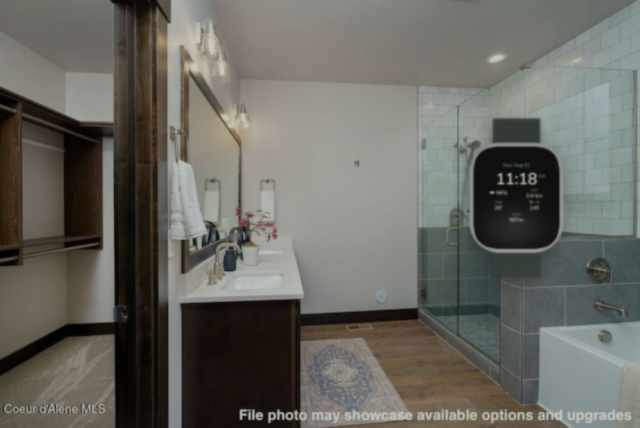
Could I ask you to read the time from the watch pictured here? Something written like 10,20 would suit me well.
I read 11,18
